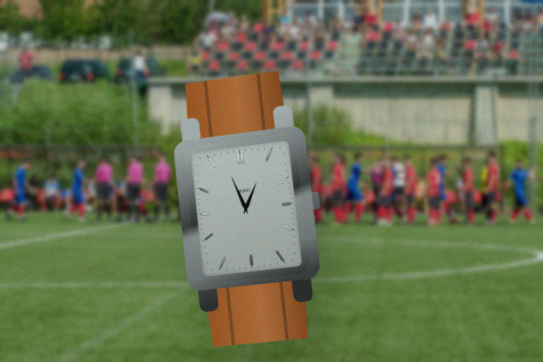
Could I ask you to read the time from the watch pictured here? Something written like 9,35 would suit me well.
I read 12,57
